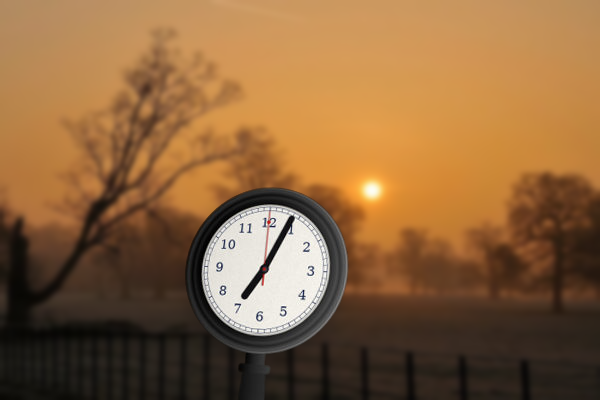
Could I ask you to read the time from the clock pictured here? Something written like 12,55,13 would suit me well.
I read 7,04,00
